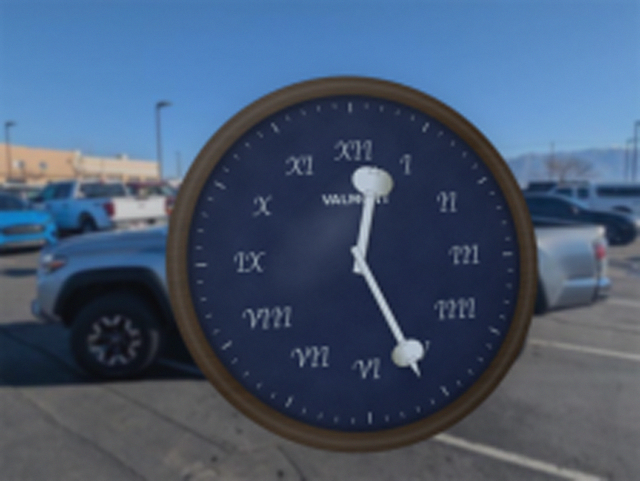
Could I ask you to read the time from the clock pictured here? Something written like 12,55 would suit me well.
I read 12,26
